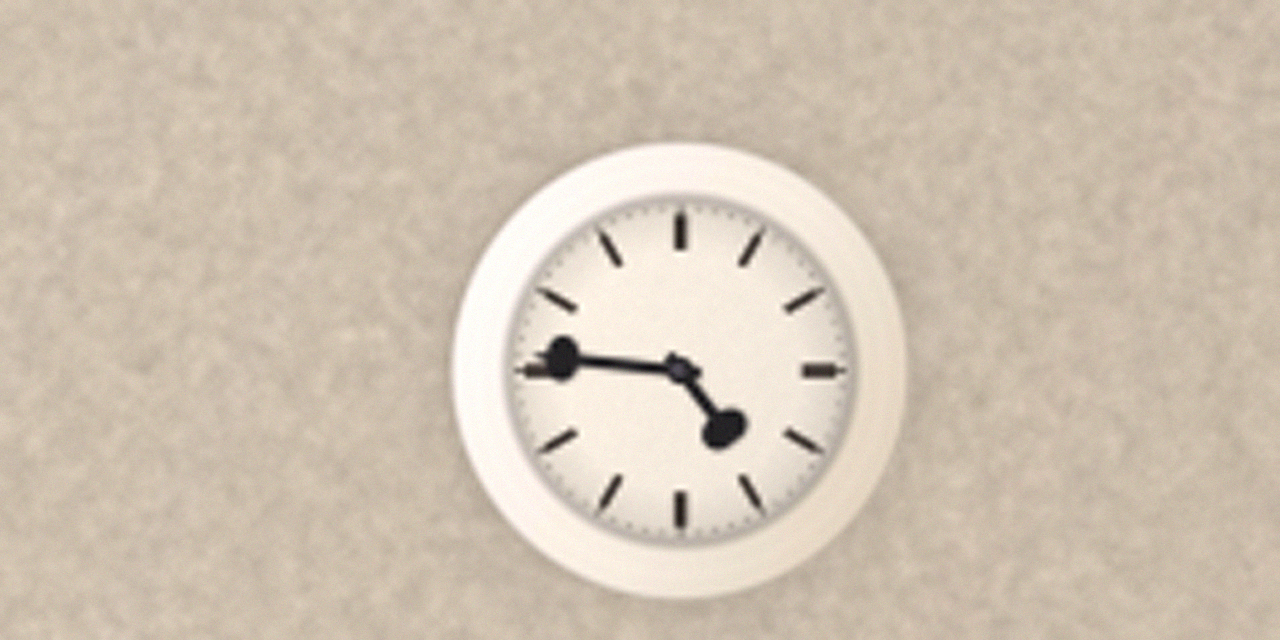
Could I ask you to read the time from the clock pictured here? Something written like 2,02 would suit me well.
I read 4,46
